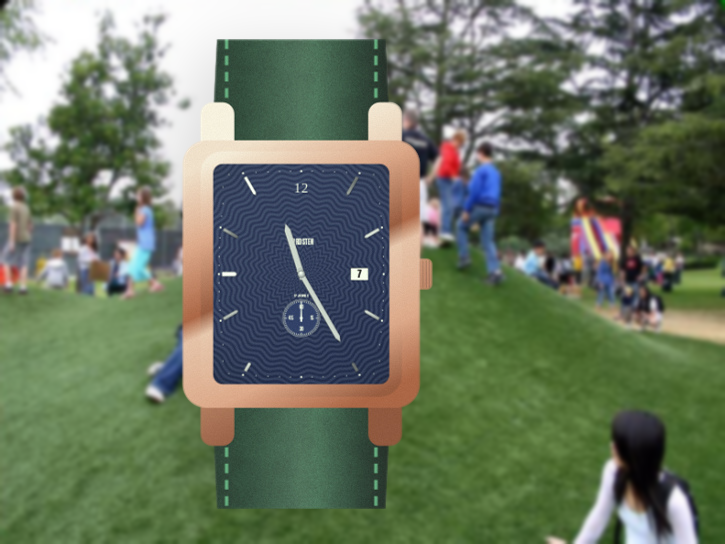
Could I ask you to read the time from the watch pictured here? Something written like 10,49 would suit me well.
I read 11,25
